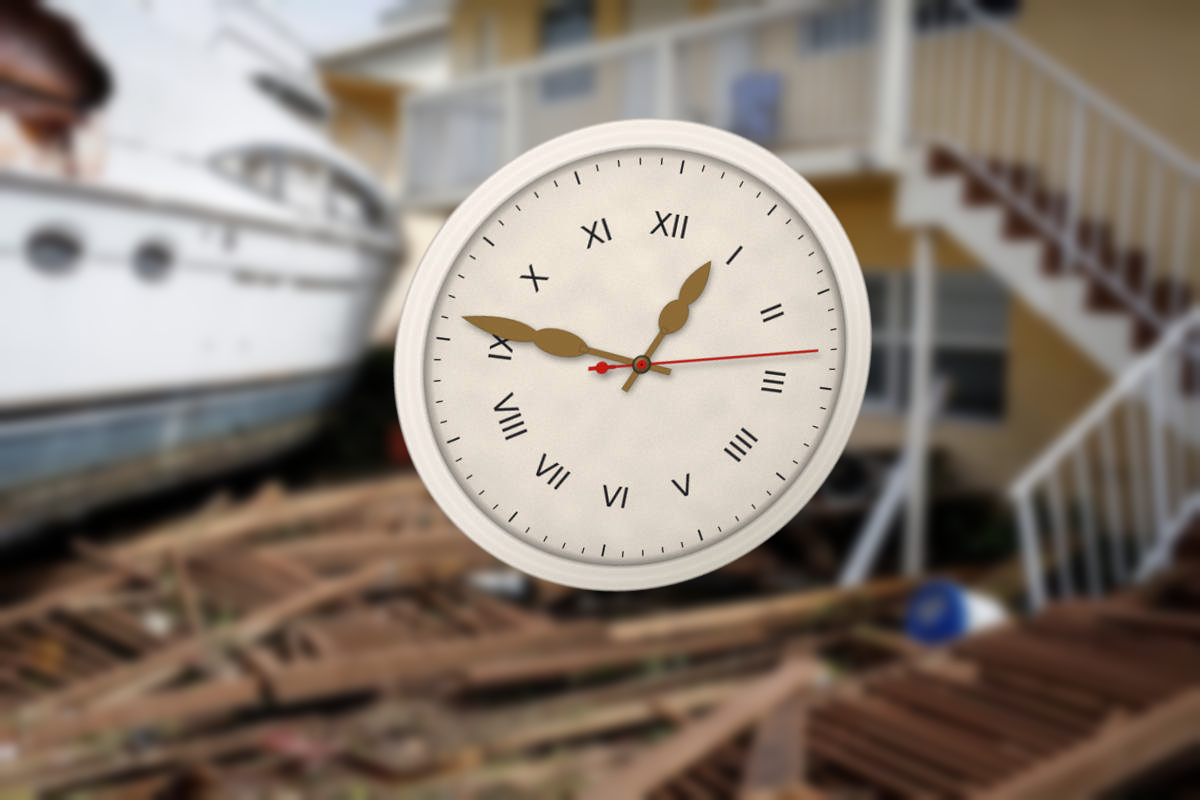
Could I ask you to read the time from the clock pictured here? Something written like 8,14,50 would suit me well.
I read 12,46,13
